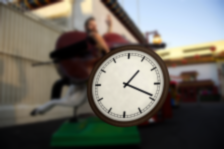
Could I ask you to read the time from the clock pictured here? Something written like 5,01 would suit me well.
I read 1,19
